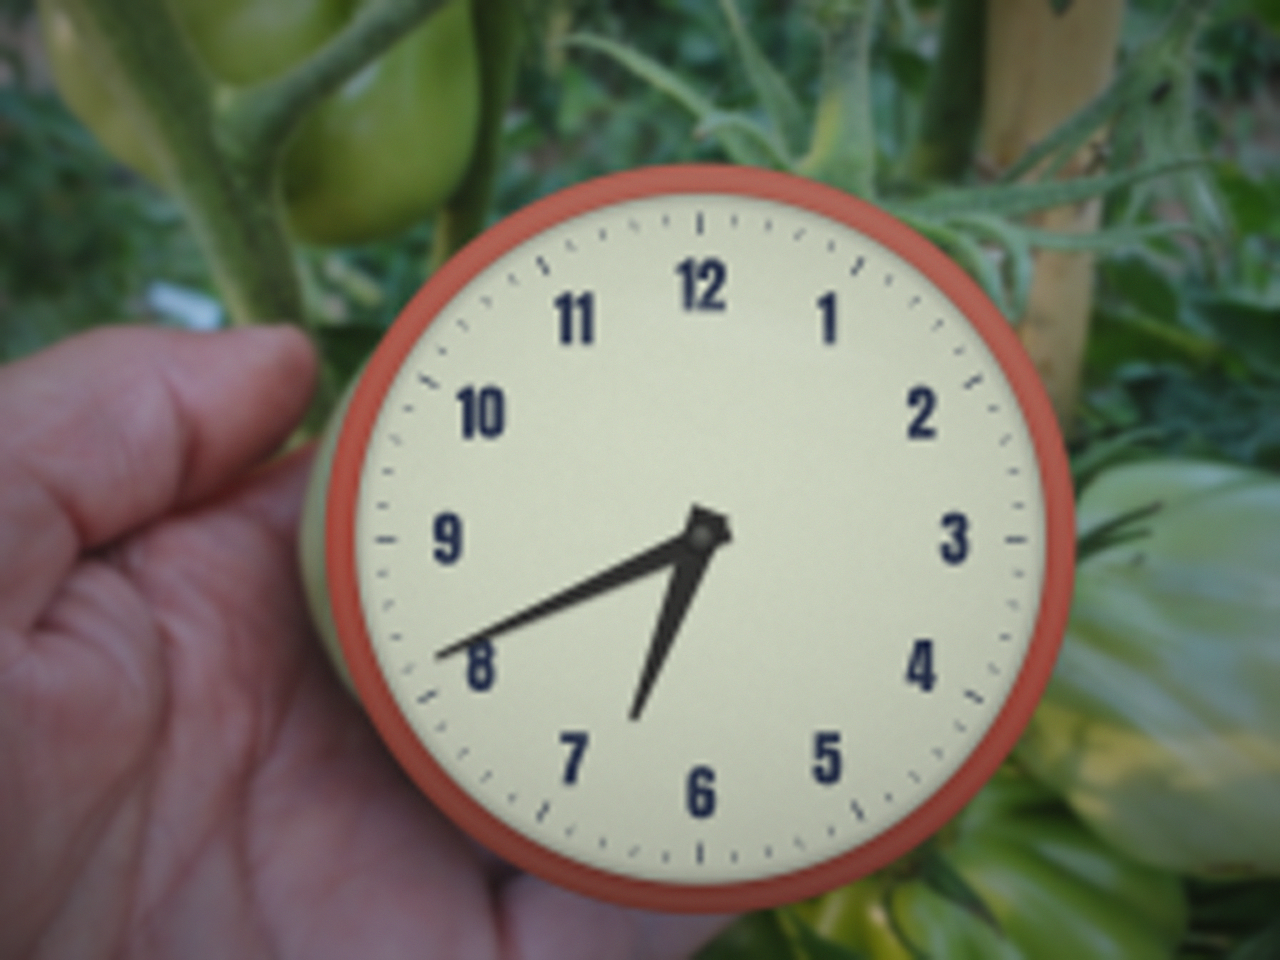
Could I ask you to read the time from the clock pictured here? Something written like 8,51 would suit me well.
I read 6,41
